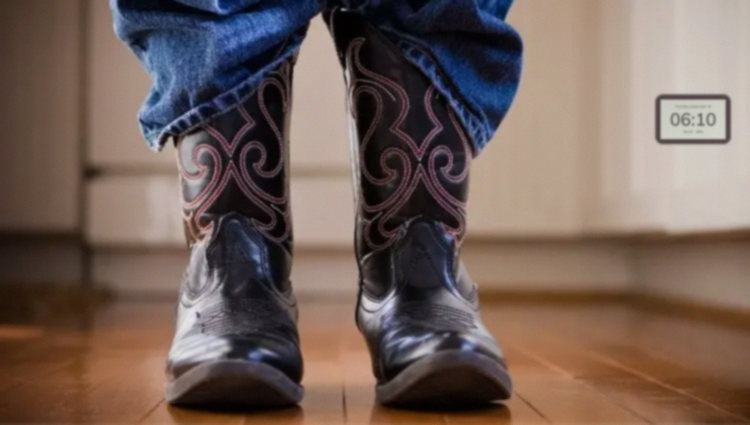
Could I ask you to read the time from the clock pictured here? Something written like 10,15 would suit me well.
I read 6,10
